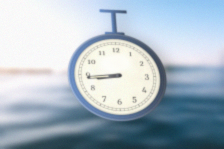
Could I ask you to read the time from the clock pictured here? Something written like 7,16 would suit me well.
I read 8,44
